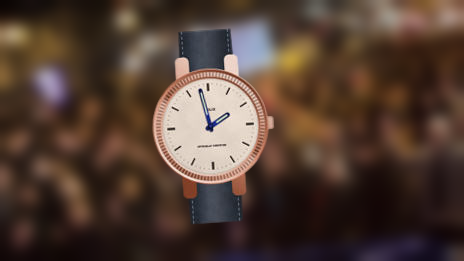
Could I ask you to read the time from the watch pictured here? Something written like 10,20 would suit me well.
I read 1,58
